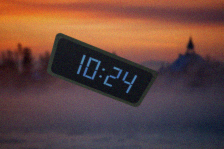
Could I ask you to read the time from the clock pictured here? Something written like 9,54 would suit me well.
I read 10,24
